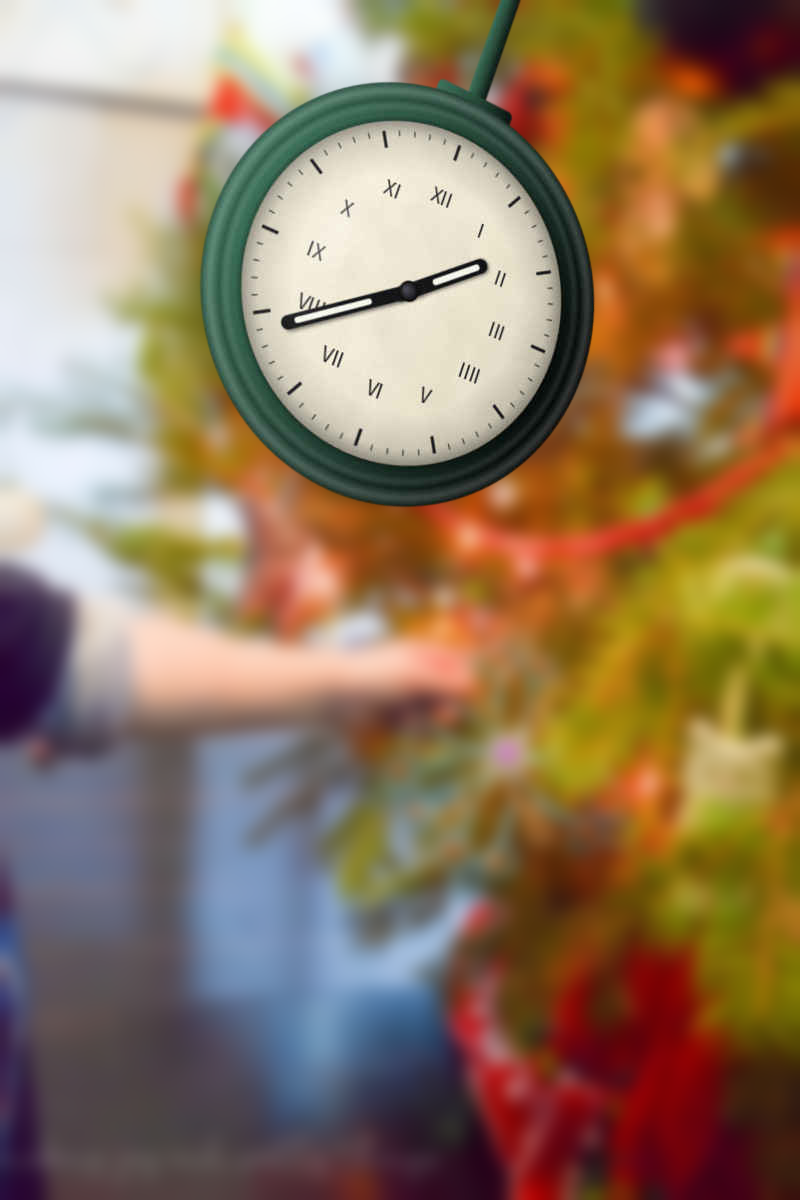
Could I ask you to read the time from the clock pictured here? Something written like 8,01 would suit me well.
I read 1,39
